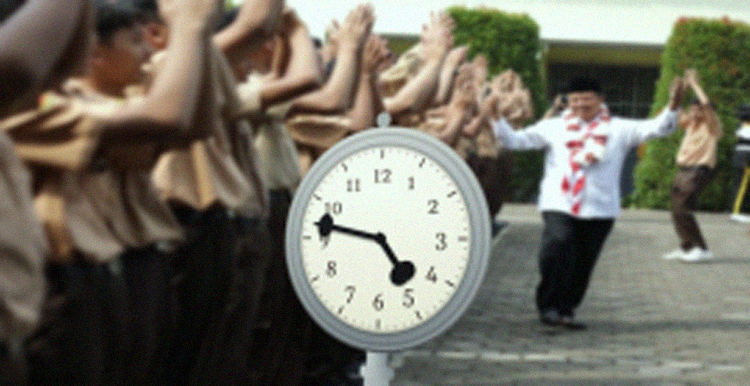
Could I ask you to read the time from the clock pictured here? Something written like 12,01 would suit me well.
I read 4,47
